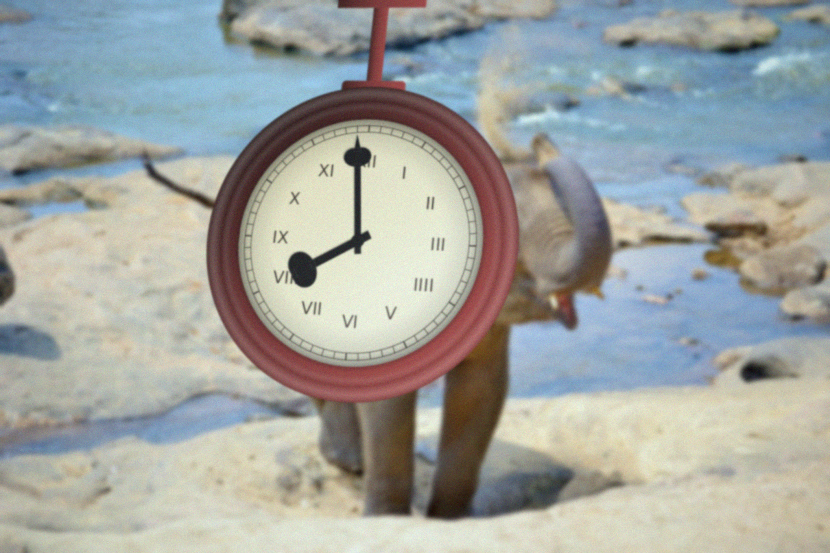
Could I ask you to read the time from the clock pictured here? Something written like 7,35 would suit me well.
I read 7,59
